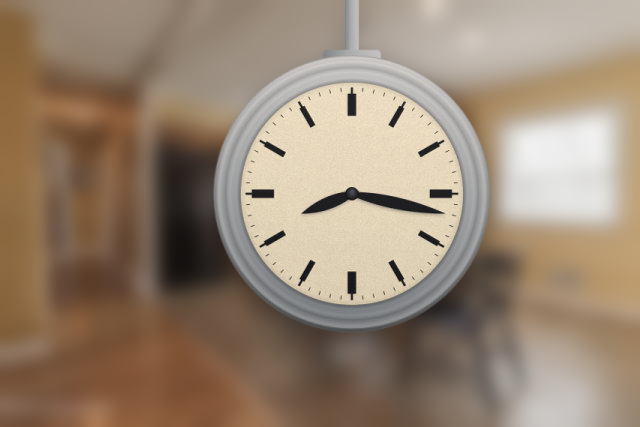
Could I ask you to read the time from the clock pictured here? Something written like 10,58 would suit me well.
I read 8,17
